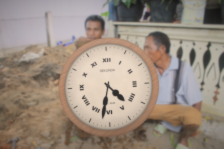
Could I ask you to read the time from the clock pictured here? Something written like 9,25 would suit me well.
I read 4,32
